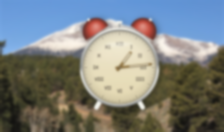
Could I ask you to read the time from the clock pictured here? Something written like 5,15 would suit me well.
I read 1,14
